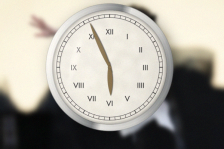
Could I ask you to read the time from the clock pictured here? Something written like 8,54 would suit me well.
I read 5,56
